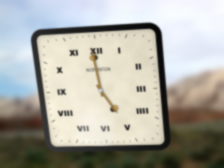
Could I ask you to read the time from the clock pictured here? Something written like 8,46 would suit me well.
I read 4,59
